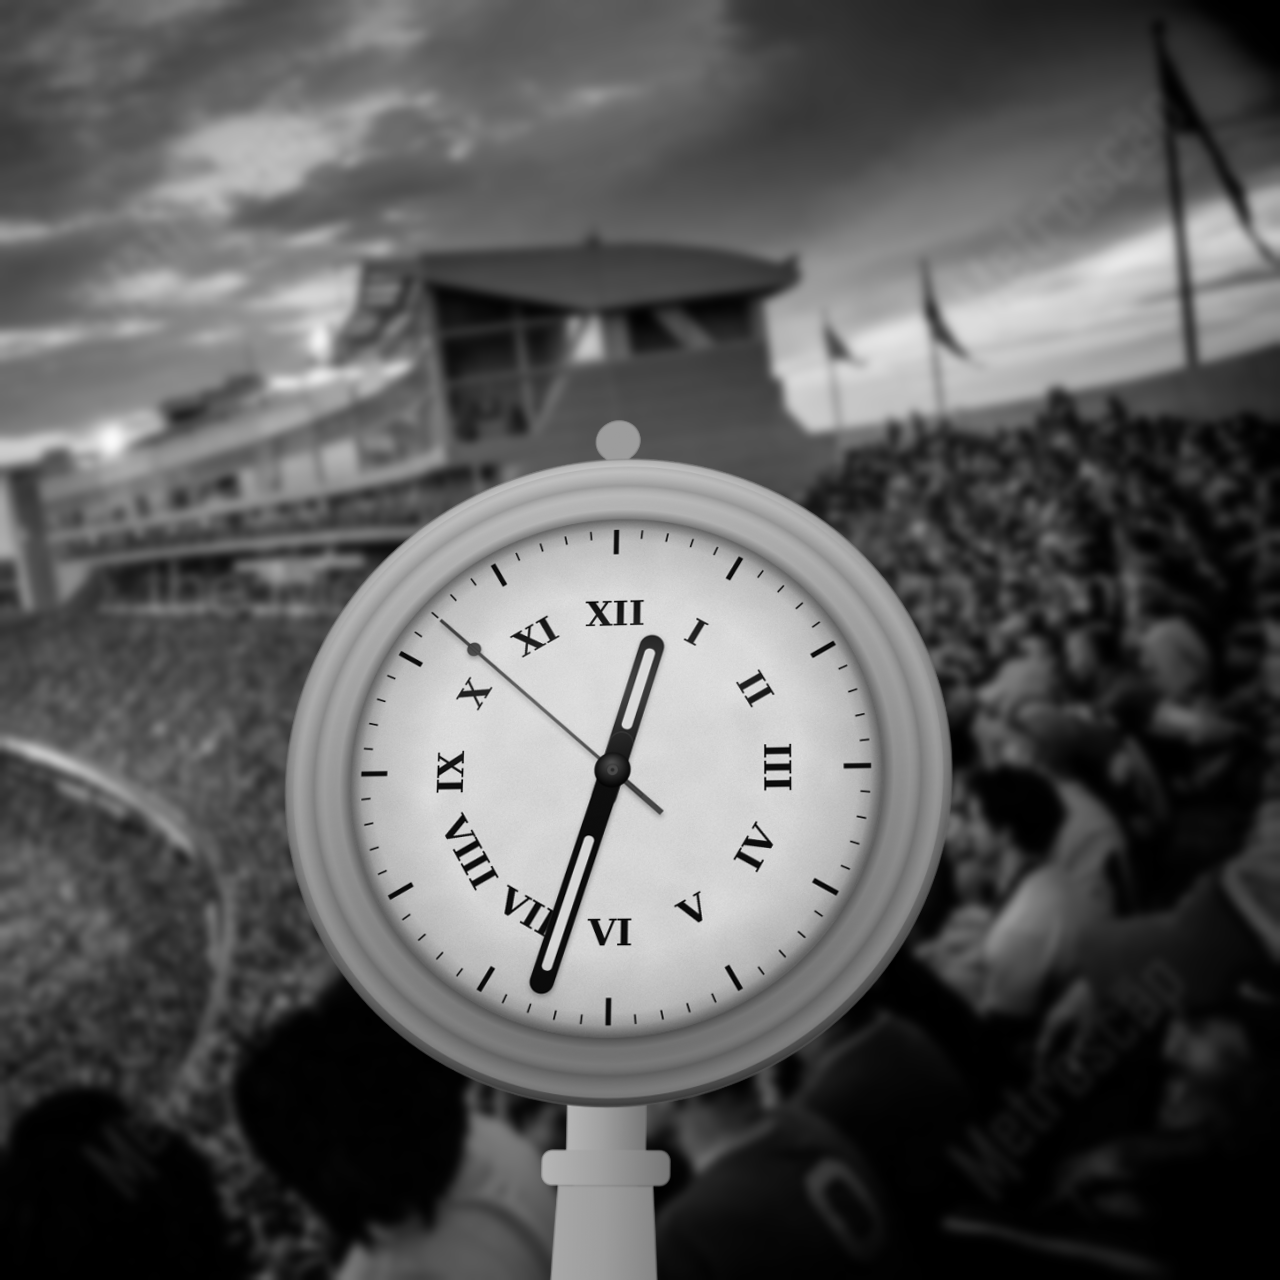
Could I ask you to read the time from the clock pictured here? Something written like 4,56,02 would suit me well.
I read 12,32,52
